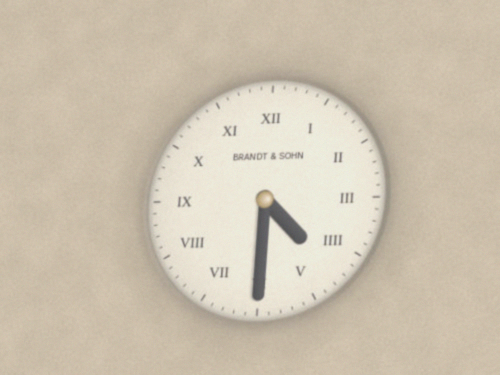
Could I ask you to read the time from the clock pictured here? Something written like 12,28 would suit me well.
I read 4,30
